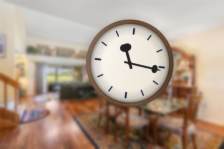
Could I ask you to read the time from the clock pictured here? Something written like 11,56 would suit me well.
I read 11,16
